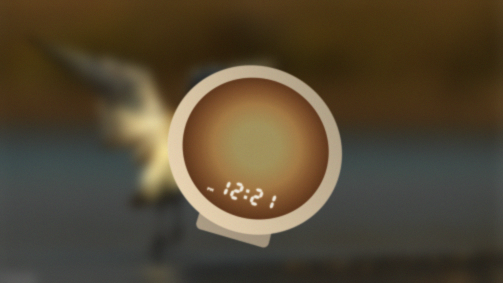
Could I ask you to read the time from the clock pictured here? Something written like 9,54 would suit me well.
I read 12,21
